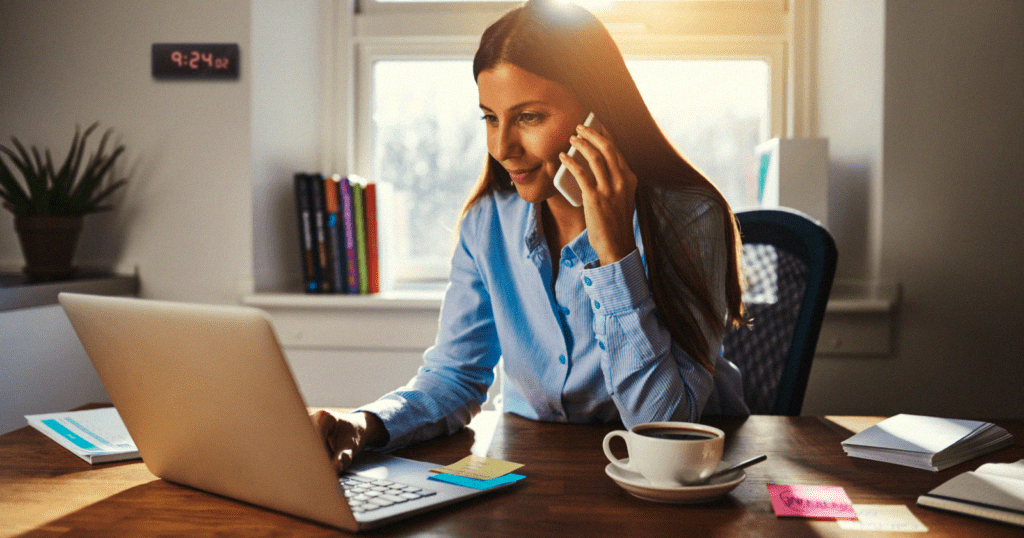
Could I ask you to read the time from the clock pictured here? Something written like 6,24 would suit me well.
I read 9,24
